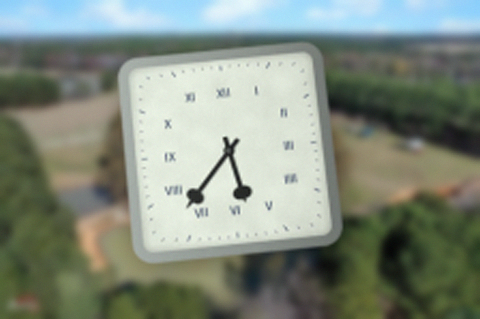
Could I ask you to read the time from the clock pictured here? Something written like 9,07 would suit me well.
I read 5,37
